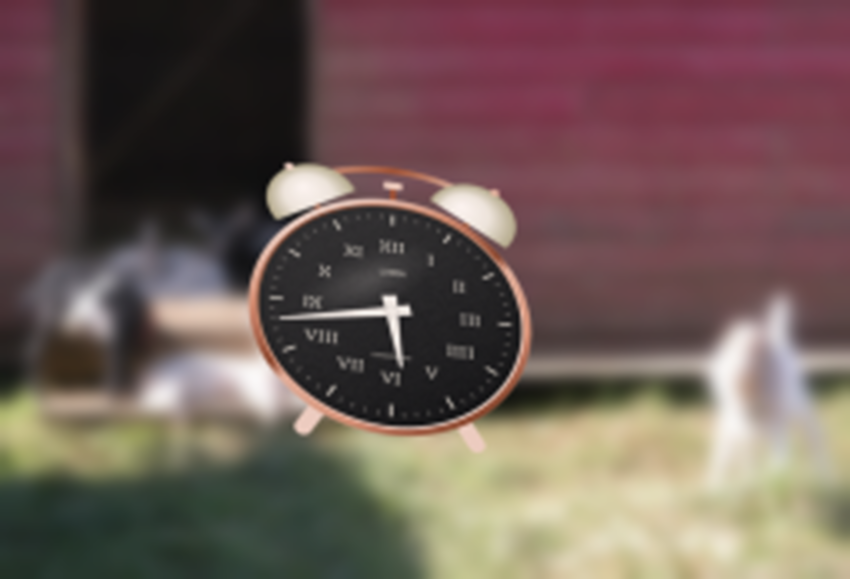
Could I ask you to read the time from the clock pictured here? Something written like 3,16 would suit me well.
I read 5,43
